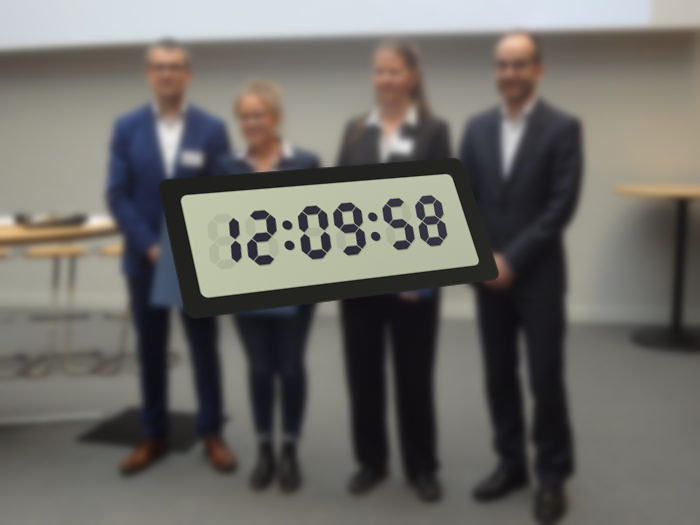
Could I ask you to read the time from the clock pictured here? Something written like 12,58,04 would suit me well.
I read 12,09,58
